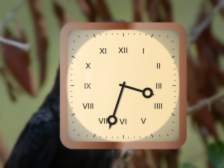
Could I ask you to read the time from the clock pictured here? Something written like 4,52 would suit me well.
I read 3,33
